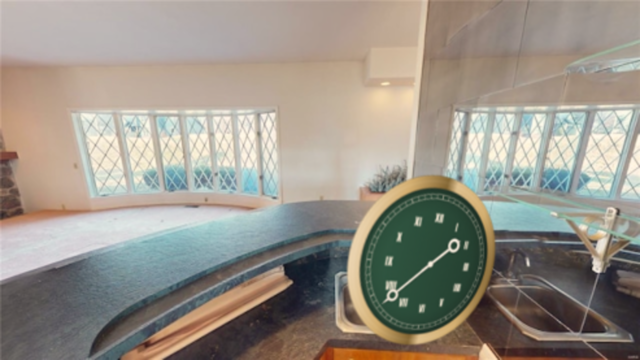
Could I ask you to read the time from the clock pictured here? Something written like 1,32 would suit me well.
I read 1,38
